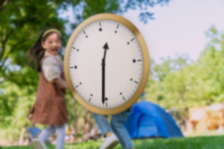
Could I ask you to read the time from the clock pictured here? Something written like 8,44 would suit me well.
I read 12,31
